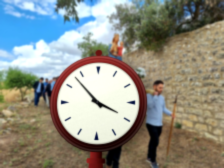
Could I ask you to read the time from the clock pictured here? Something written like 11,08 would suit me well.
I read 3,53
